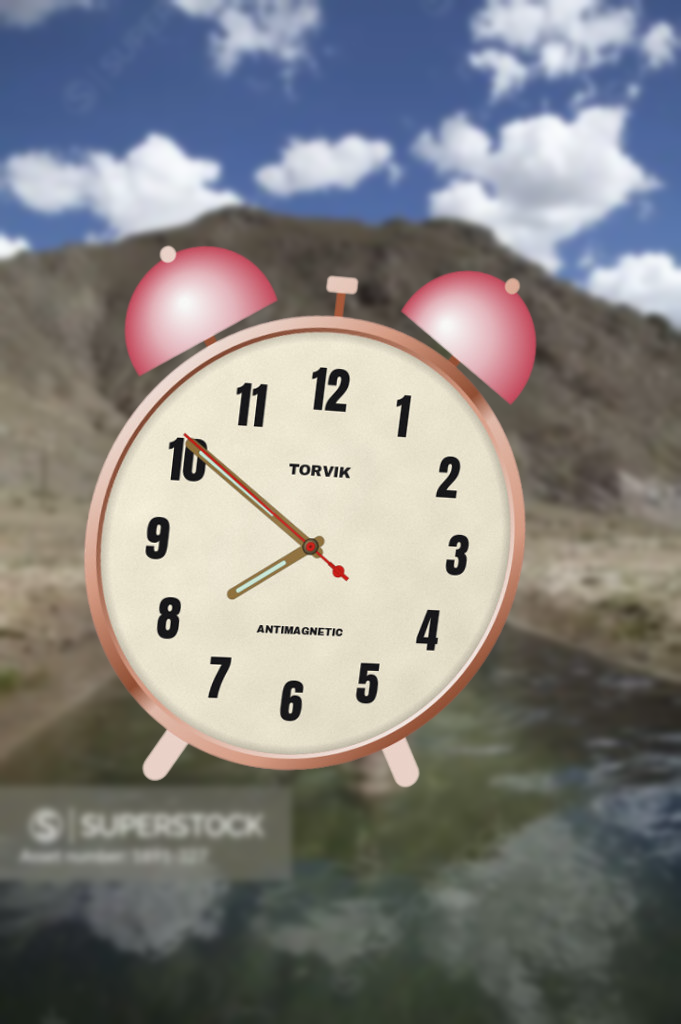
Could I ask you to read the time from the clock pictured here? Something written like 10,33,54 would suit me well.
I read 7,50,51
